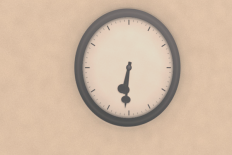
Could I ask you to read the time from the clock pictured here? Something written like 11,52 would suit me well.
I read 6,31
